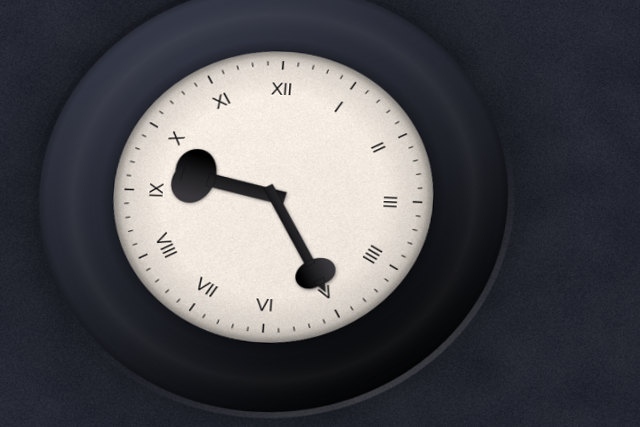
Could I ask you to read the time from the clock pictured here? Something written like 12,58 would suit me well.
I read 9,25
